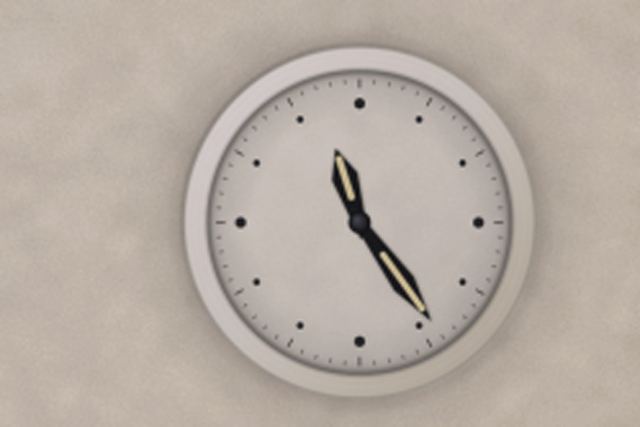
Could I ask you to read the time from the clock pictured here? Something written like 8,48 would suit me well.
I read 11,24
